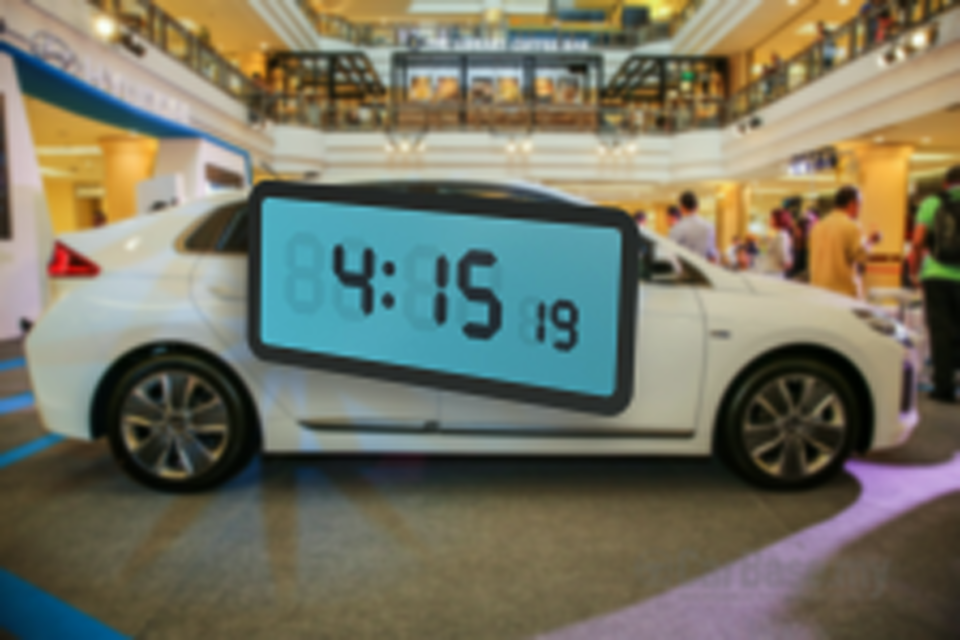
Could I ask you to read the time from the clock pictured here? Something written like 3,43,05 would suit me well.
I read 4,15,19
